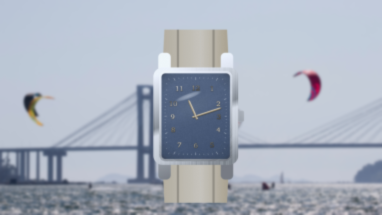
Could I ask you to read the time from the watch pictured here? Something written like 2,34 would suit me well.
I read 11,12
